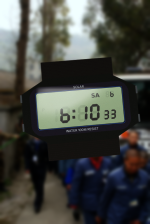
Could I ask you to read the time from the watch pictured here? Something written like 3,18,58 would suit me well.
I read 6,10,33
